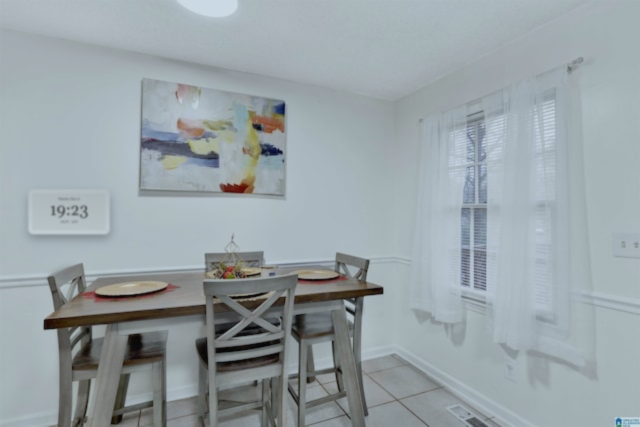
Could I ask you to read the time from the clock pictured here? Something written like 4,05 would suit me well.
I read 19,23
